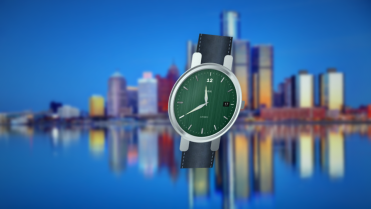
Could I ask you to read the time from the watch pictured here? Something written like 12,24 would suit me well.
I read 11,40
